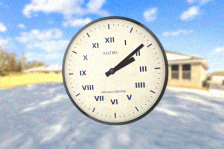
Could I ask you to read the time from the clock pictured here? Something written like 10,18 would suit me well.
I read 2,09
